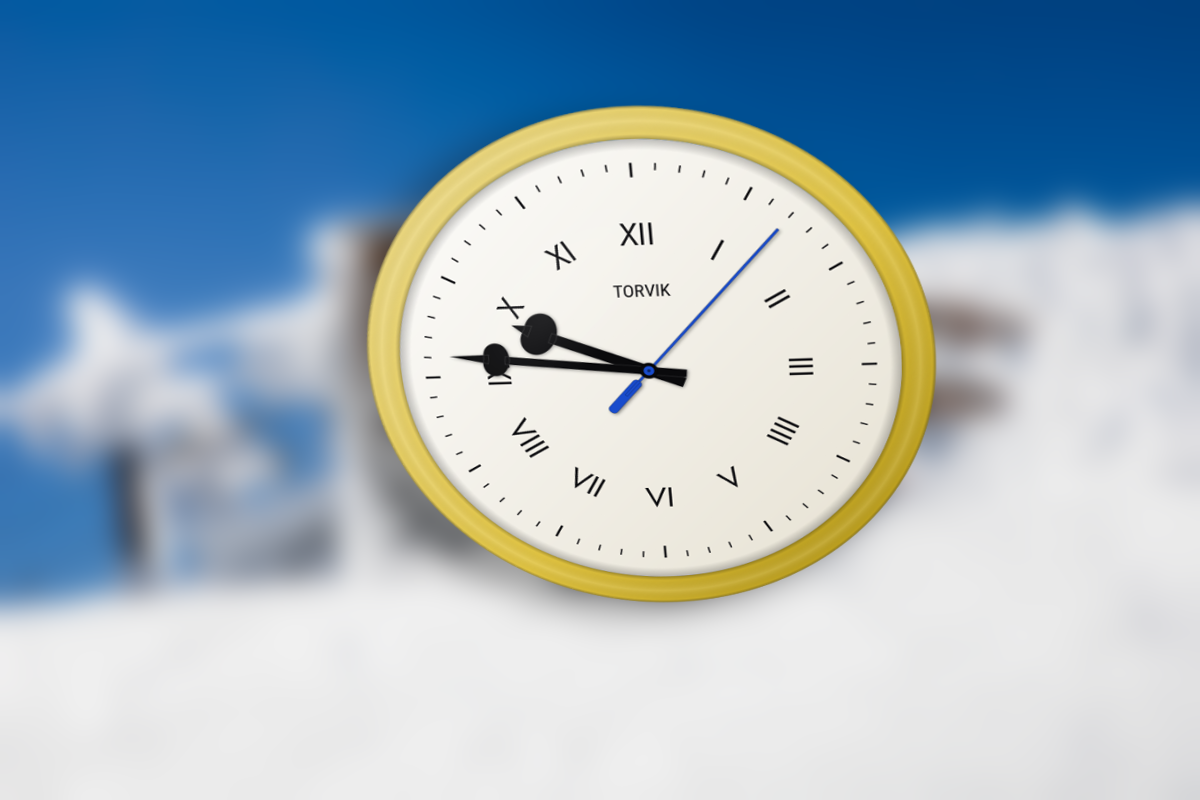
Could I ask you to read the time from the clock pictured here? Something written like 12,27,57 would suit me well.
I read 9,46,07
